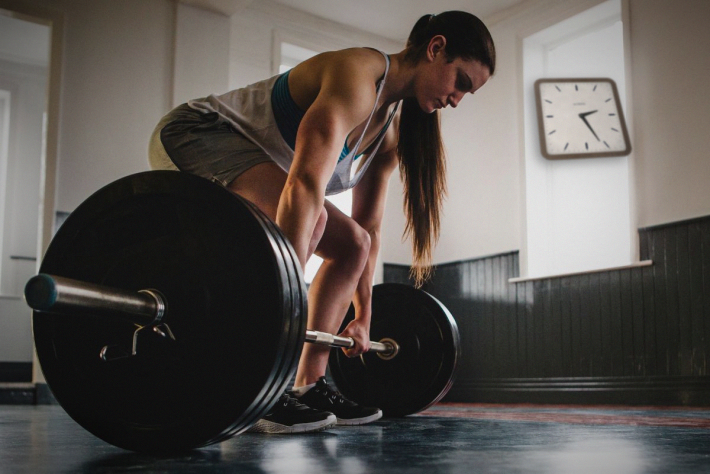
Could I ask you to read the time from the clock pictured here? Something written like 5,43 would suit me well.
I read 2,26
